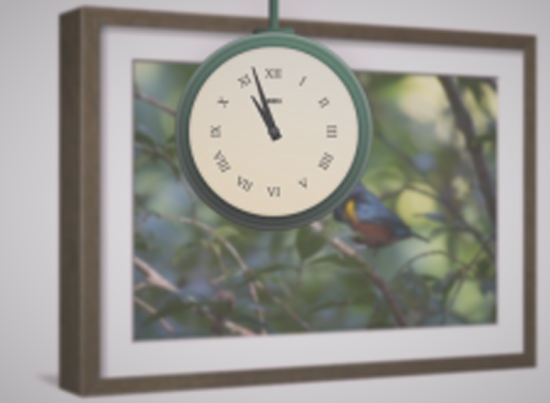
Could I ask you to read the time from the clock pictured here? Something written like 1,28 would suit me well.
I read 10,57
